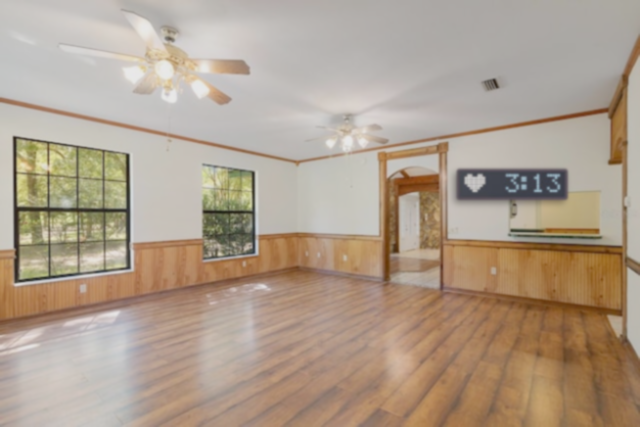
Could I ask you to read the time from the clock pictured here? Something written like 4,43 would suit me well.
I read 3,13
